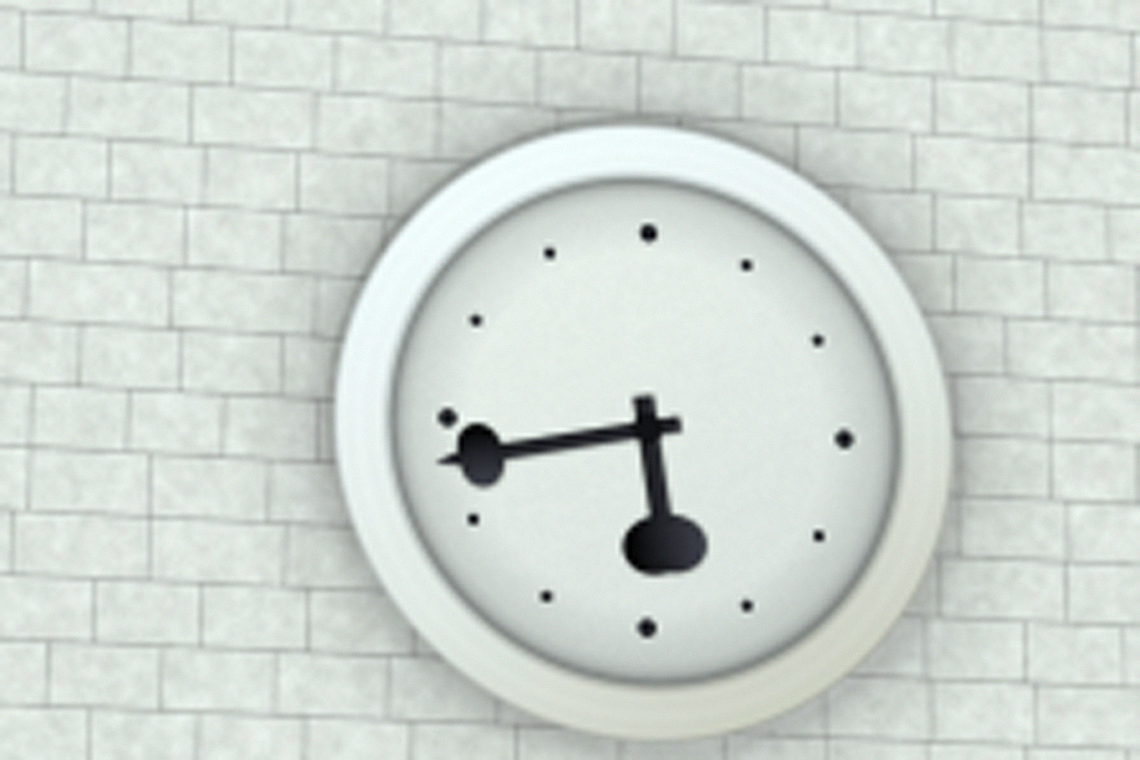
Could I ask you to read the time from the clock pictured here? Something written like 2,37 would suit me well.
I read 5,43
